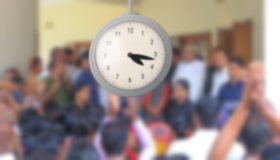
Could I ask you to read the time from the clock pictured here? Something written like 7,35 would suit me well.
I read 4,17
